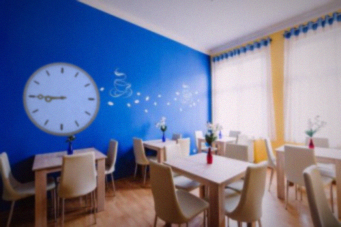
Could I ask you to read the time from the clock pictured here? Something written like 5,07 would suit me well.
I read 8,45
